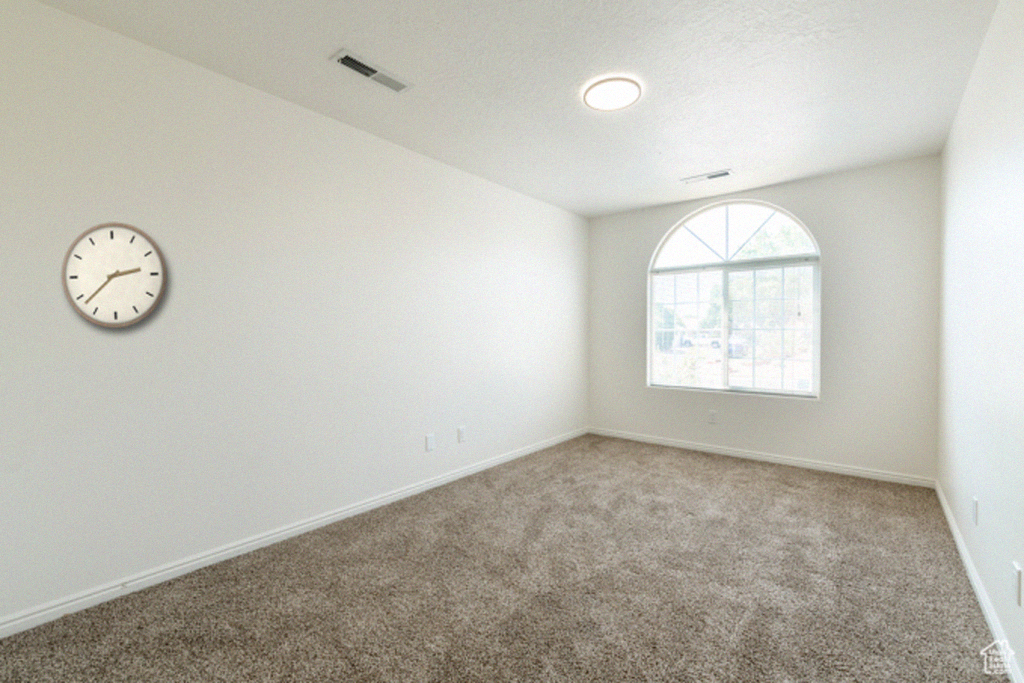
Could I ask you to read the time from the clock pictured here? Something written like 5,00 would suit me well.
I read 2,38
